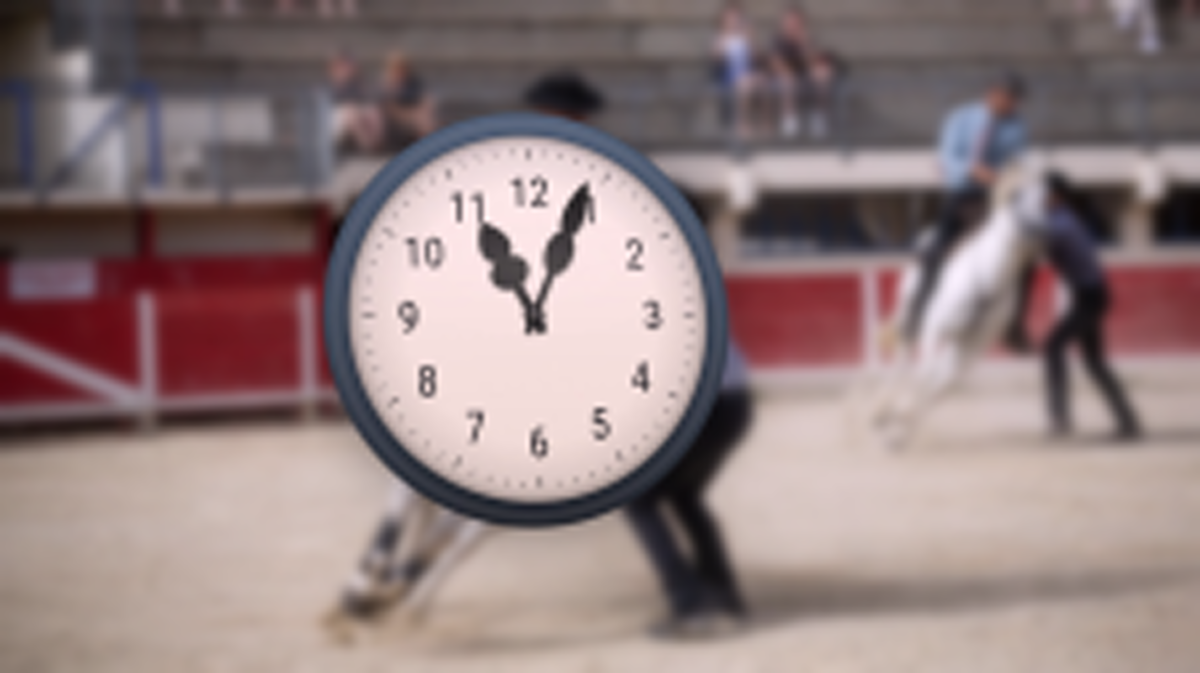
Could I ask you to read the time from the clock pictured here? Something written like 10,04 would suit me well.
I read 11,04
